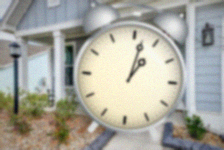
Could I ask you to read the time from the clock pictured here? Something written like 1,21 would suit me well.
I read 1,02
